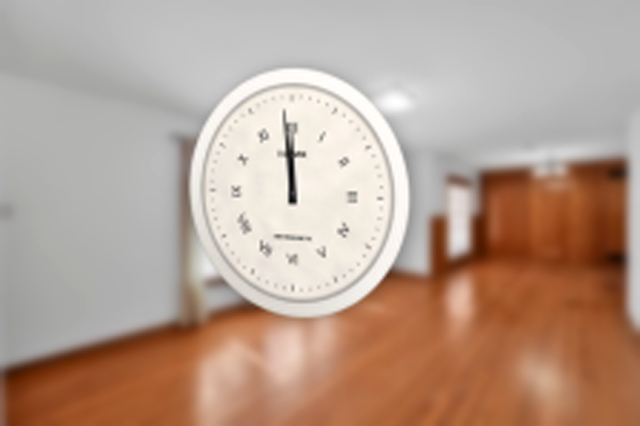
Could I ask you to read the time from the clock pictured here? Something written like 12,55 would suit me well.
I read 11,59
